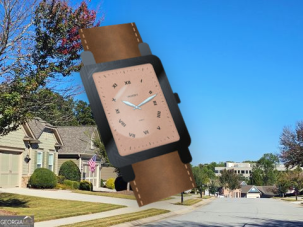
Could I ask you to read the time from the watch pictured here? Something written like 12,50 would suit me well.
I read 10,12
